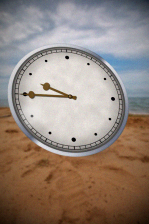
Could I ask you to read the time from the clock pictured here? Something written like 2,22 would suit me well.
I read 9,45
